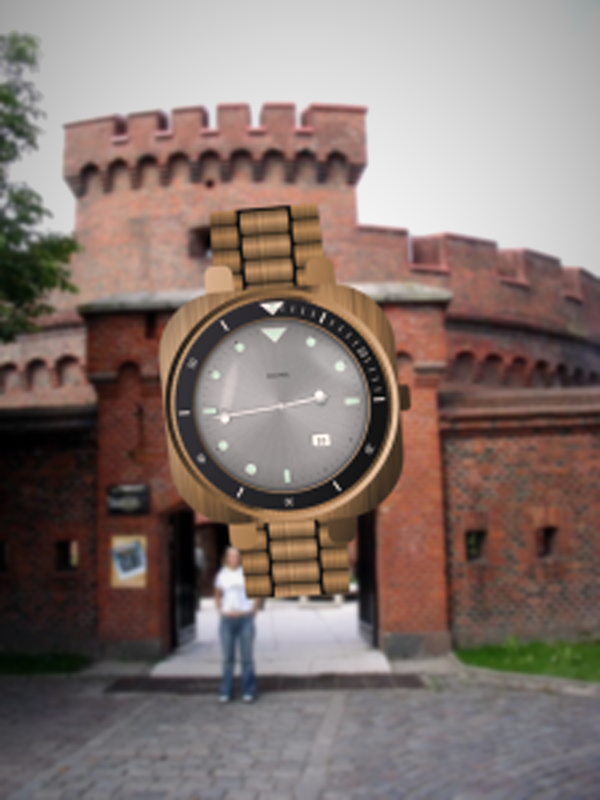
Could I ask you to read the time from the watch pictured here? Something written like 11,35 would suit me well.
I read 2,44
